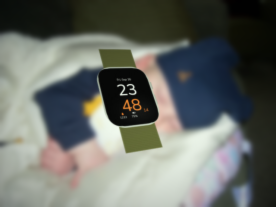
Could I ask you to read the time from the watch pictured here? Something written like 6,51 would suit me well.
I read 23,48
